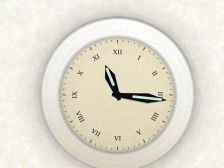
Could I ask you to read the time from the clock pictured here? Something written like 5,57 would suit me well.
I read 11,16
